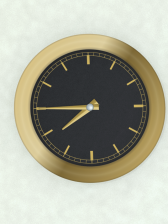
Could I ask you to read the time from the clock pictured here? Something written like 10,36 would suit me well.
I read 7,45
